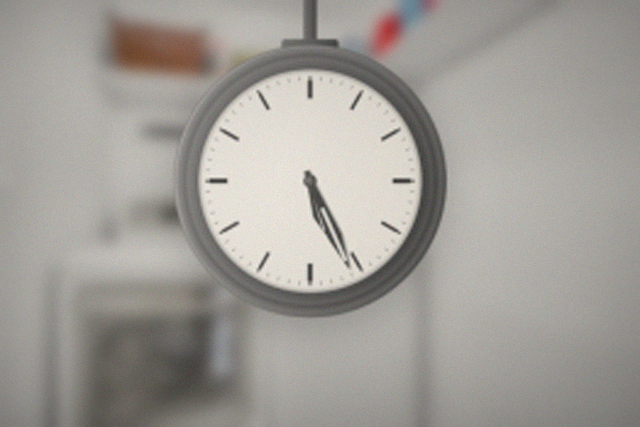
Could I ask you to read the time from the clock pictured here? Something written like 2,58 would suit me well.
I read 5,26
